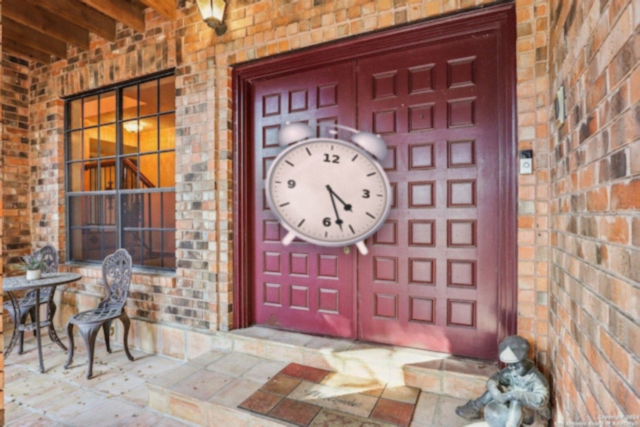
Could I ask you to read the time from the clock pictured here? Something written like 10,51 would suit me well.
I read 4,27
